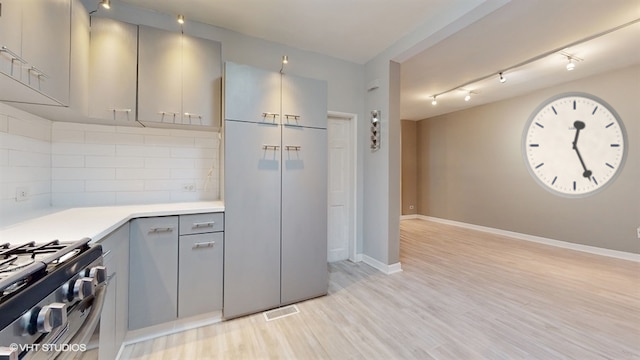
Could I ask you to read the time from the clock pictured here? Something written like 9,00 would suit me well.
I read 12,26
